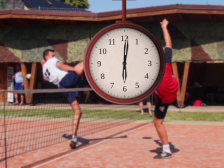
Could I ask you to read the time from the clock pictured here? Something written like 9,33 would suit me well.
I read 6,01
